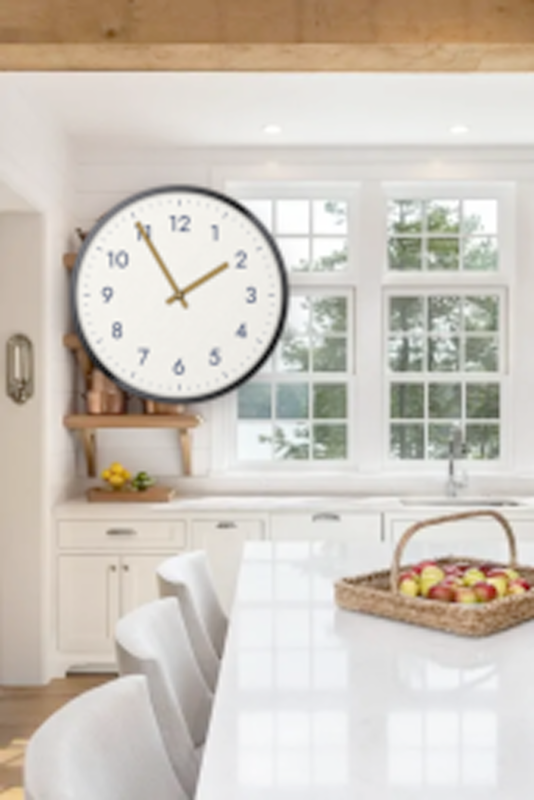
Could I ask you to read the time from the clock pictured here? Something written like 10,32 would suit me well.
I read 1,55
